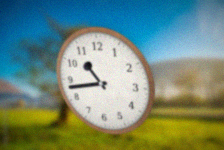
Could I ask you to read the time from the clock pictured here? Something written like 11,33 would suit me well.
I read 10,43
